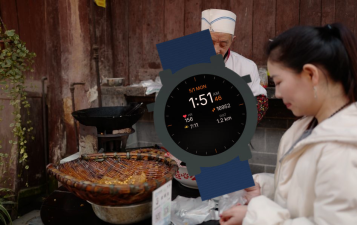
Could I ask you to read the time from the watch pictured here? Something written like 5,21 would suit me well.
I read 1,51
